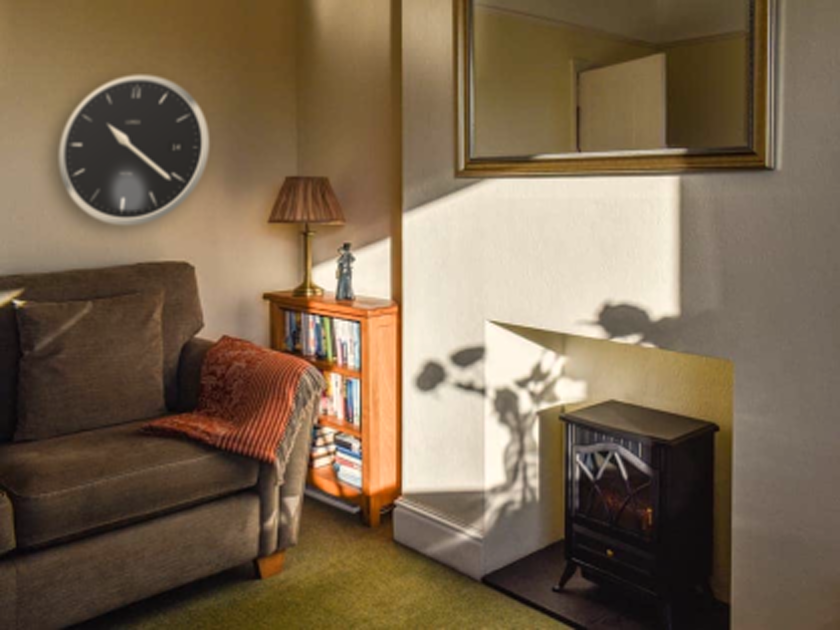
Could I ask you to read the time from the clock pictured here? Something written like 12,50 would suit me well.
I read 10,21
